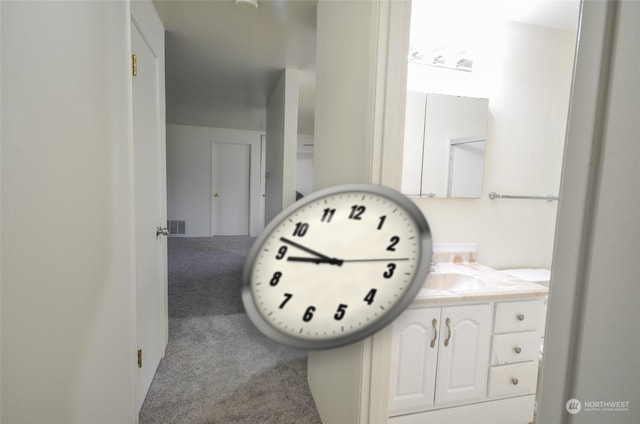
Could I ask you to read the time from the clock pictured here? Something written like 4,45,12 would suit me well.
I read 8,47,13
